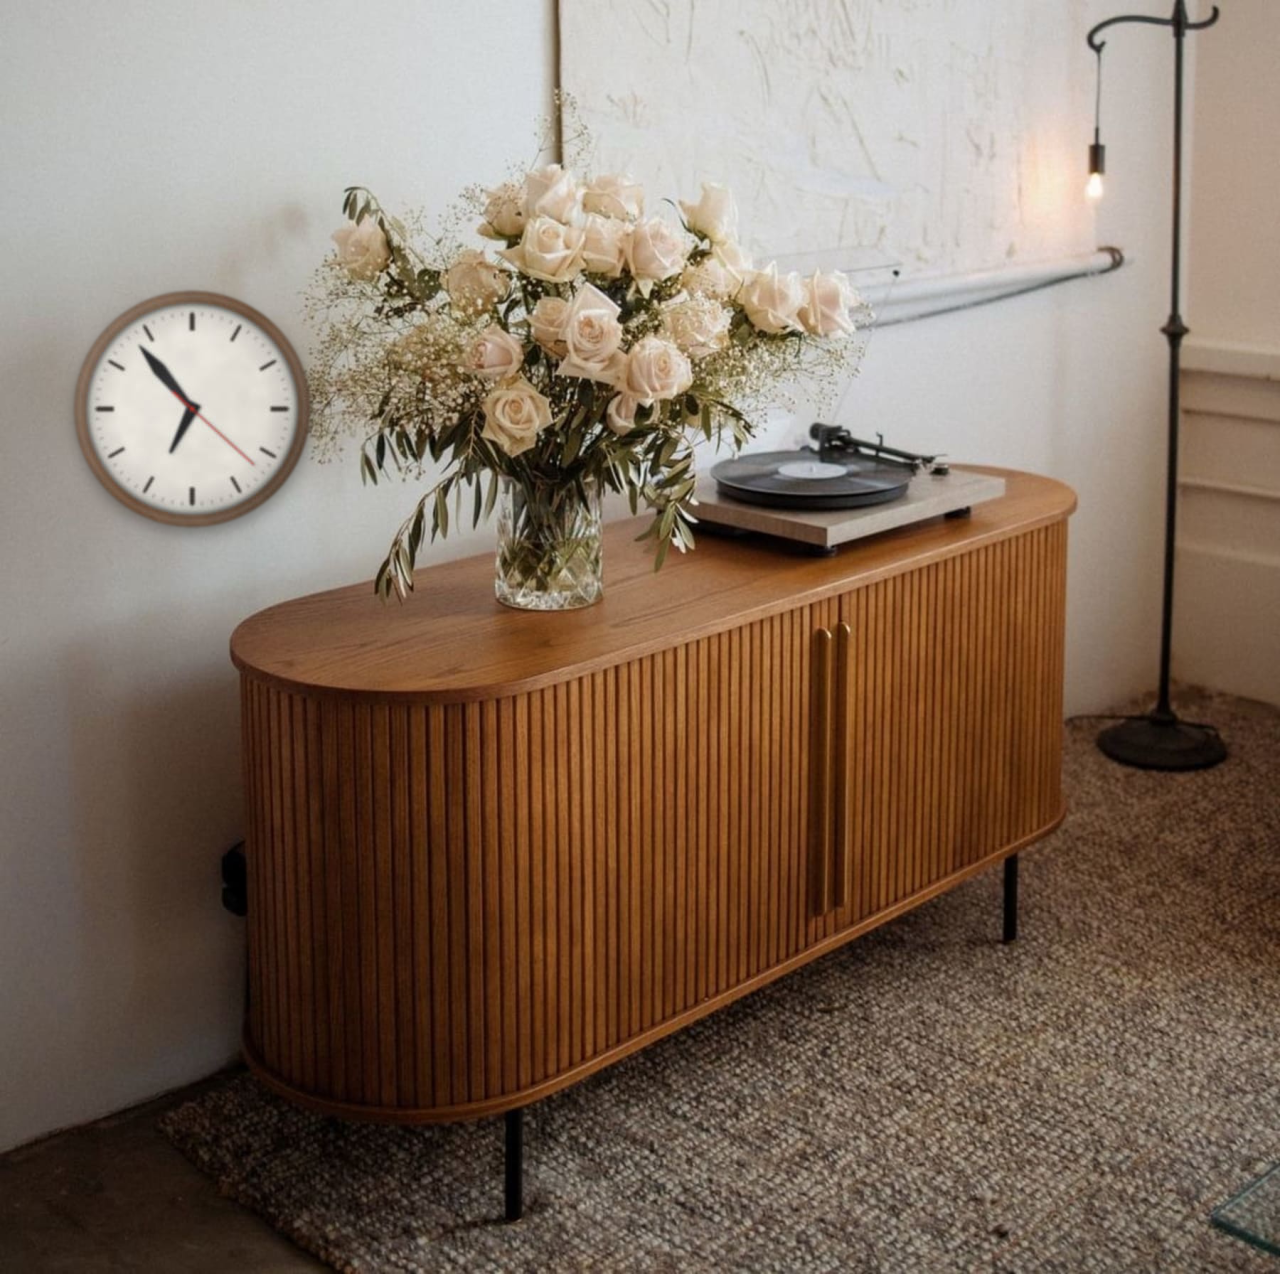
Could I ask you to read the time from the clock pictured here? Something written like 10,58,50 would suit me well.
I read 6,53,22
